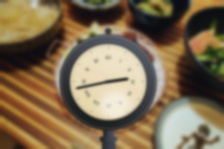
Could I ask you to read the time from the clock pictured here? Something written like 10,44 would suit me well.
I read 2,43
